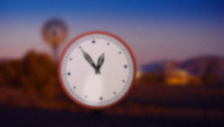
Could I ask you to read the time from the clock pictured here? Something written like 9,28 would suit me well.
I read 12,55
